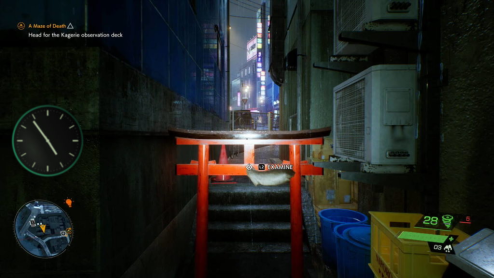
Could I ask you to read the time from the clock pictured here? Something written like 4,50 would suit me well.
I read 4,54
